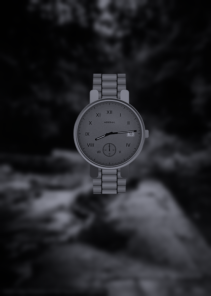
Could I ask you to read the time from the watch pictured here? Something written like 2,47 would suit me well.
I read 8,14
